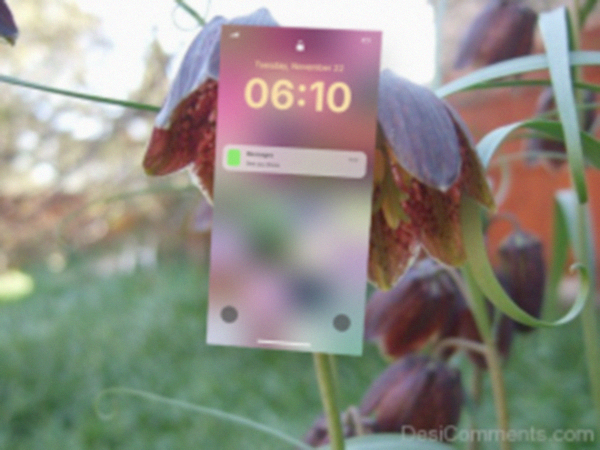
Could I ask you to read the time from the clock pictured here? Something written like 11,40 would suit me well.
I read 6,10
